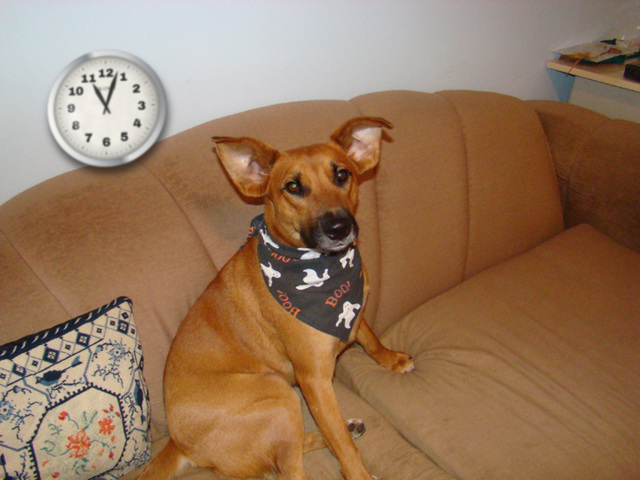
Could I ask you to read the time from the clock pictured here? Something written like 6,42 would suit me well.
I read 11,03
